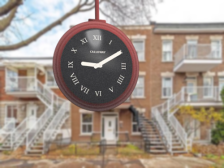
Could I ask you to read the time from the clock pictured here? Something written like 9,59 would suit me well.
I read 9,10
